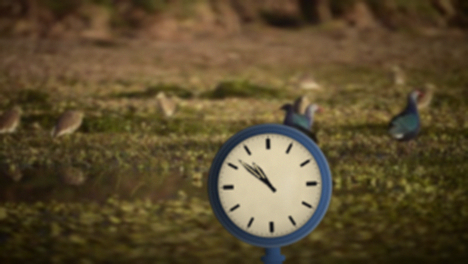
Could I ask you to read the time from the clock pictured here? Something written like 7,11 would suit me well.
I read 10,52
